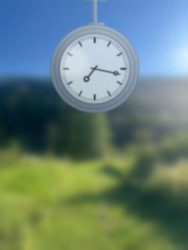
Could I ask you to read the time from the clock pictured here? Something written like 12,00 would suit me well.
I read 7,17
